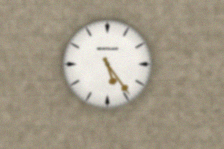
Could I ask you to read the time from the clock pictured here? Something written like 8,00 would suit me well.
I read 5,24
